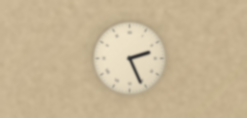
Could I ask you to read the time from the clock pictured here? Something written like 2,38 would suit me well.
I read 2,26
